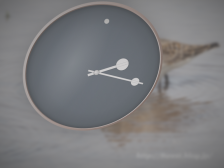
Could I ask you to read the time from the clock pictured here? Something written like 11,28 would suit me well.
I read 2,17
